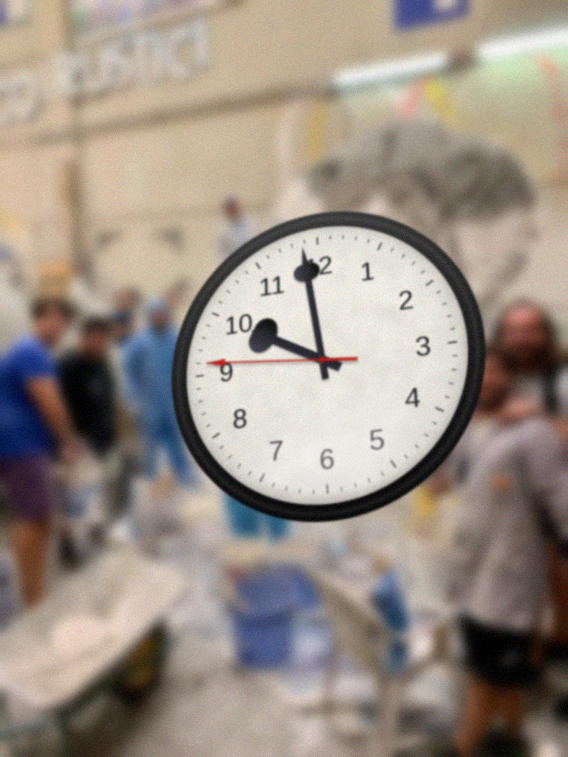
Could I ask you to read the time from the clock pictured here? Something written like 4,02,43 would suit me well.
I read 9,58,46
